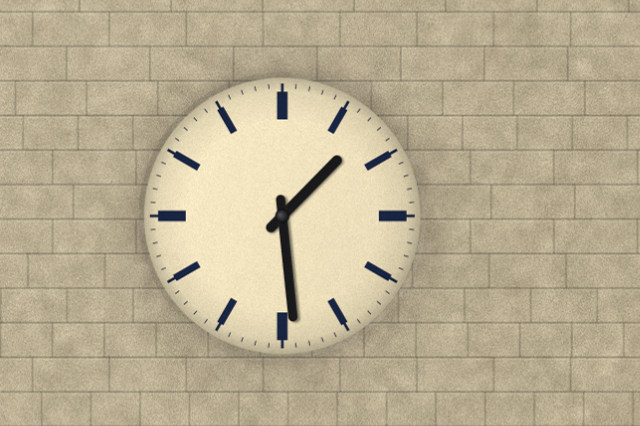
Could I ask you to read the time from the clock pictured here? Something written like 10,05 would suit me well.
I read 1,29
